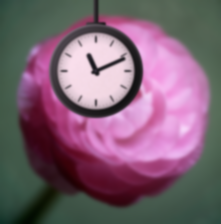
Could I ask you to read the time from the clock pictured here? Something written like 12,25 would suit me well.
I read 11,11
